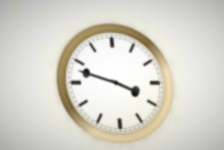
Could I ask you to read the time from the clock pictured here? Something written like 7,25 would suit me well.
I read 3,48
